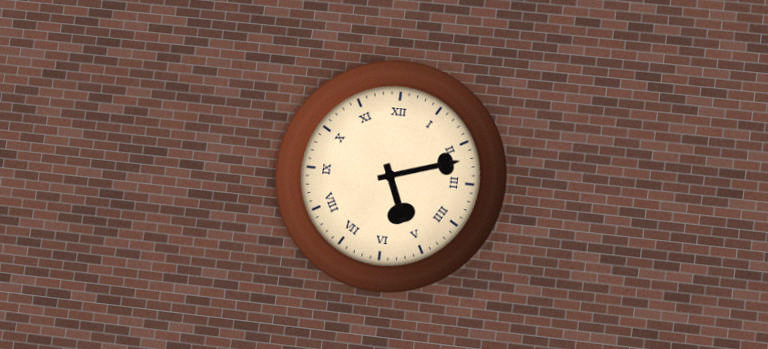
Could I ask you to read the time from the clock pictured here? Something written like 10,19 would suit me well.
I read 5,12
